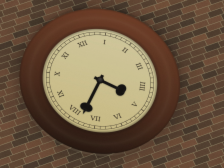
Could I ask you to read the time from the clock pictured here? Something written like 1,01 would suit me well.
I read 4,38
